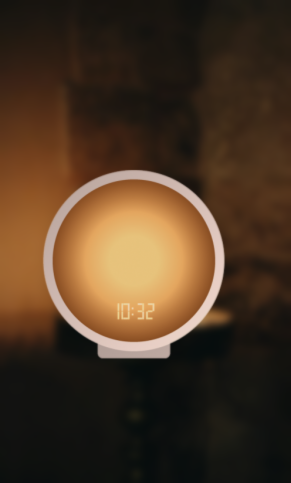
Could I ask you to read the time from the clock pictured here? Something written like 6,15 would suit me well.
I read 10,32
